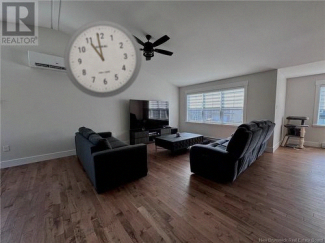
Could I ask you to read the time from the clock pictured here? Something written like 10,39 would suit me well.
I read 10,59
